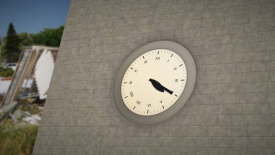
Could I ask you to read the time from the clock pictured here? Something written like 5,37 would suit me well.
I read 4,20
